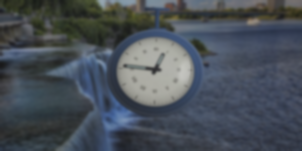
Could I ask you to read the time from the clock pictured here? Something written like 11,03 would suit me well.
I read 12,46
